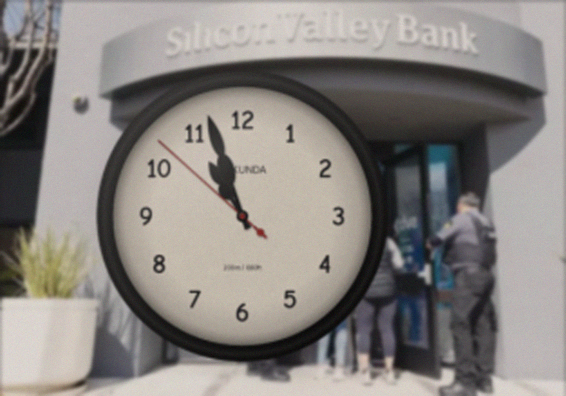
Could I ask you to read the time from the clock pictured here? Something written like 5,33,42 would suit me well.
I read 10,56,52
